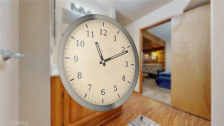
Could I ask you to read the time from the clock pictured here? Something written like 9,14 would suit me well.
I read 11,11
